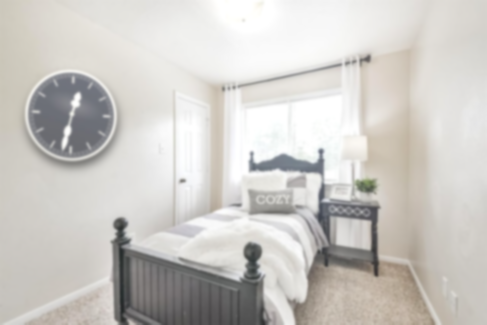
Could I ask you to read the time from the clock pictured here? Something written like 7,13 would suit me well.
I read 12,32
